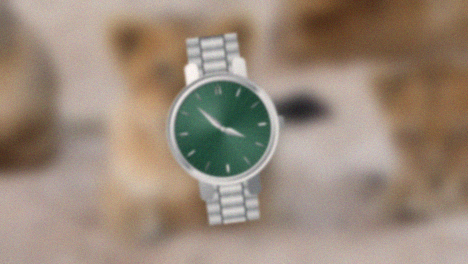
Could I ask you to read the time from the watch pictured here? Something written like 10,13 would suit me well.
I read 3,53
